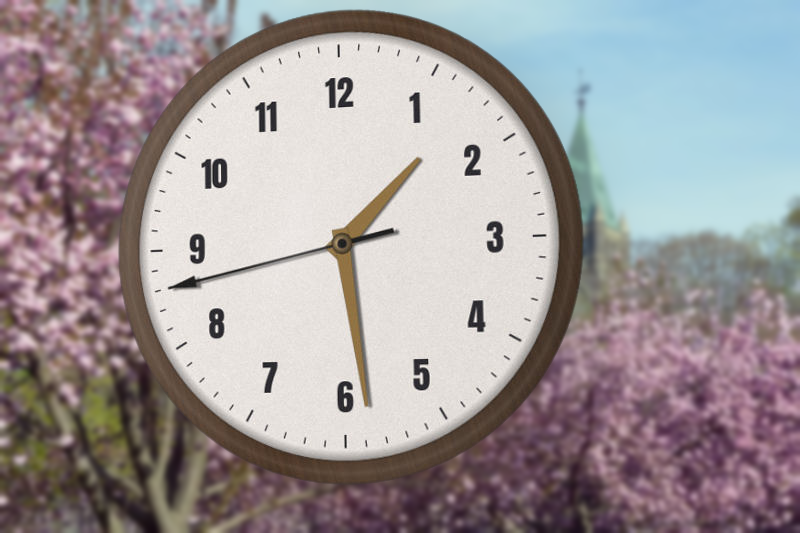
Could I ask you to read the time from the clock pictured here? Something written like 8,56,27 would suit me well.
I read 1,28,43
